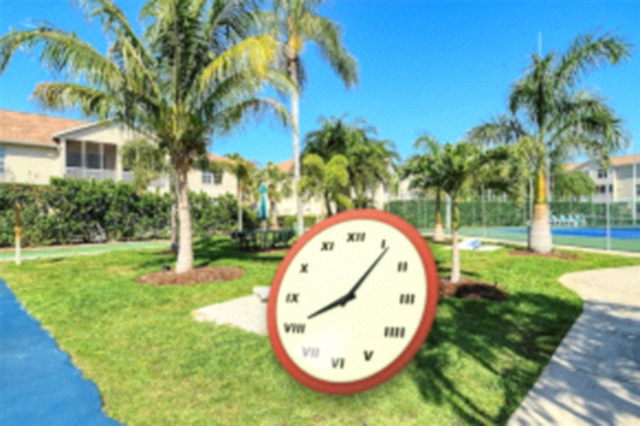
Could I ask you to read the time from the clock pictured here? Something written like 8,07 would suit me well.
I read 8,06
